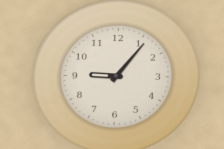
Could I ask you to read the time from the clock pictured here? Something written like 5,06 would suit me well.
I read 9,06
